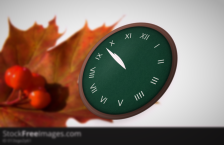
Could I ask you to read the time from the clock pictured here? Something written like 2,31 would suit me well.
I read 9,48
